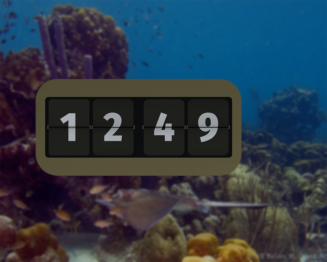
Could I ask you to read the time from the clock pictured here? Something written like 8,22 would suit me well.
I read 12,49
